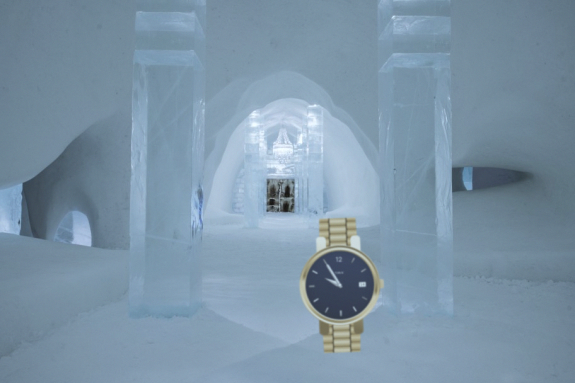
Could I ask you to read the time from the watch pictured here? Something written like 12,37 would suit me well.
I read 9,55
